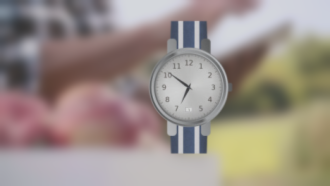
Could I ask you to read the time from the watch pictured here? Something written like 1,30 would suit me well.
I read 6,51
